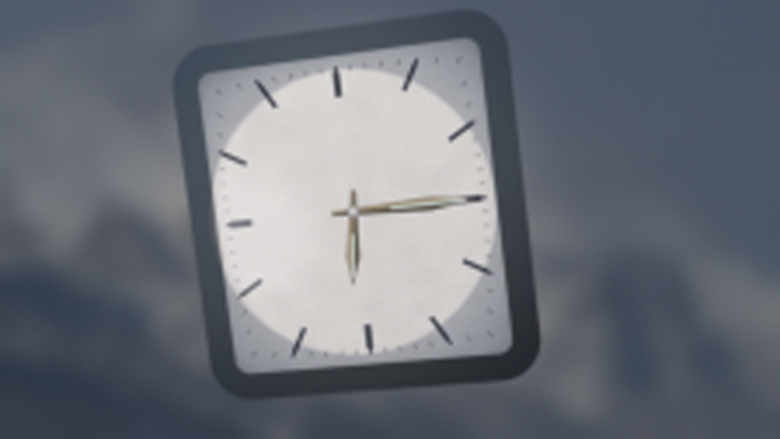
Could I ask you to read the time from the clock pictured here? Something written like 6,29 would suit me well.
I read 6,15
